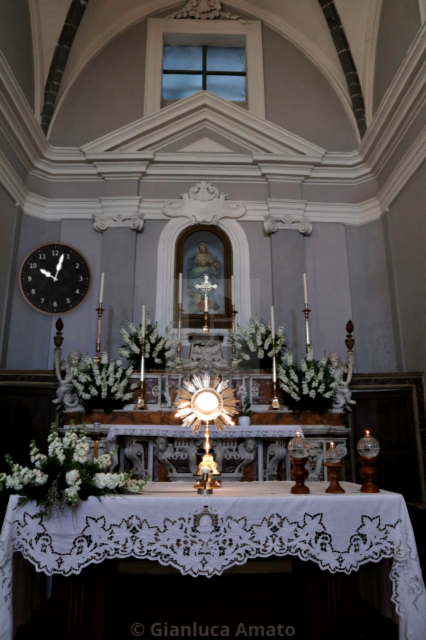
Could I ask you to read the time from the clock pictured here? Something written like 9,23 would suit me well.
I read 10,03
